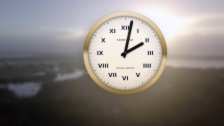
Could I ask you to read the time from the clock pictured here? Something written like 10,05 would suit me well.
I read 2,02
